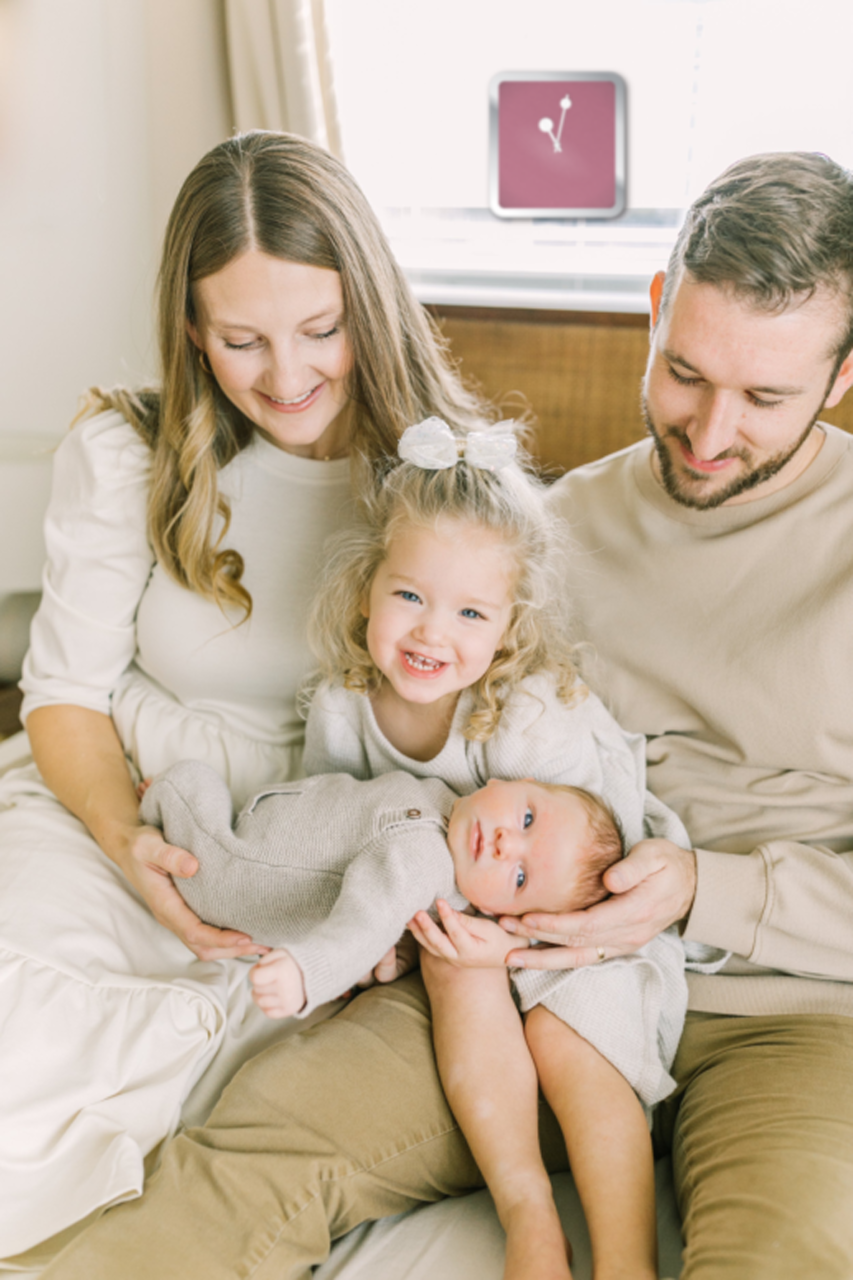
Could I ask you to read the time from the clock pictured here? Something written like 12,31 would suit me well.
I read 11,02
